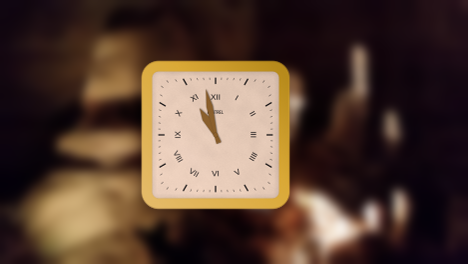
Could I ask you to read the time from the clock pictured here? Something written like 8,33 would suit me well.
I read 10,58
